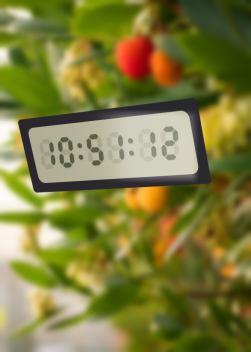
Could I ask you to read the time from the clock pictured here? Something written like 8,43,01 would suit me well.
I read 10,51,12
